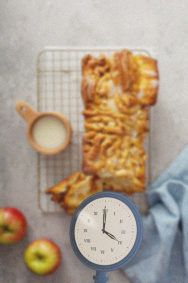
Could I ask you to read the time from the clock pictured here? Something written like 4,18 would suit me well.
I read 4,00
